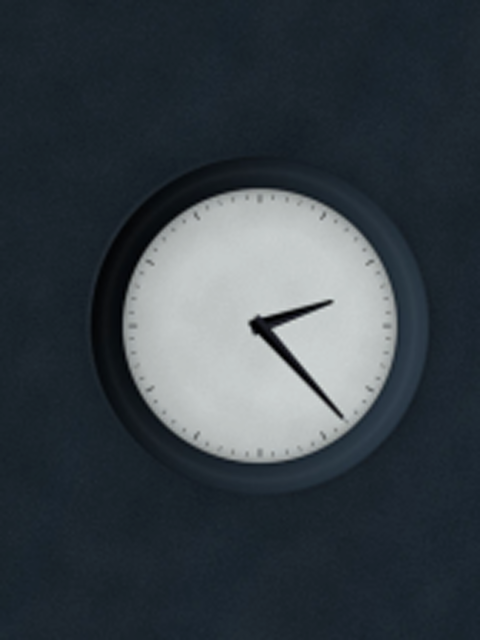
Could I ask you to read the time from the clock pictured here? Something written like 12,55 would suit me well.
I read 2,23
